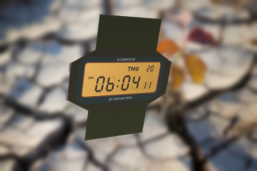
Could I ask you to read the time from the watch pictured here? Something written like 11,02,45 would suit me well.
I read 6,04,11
